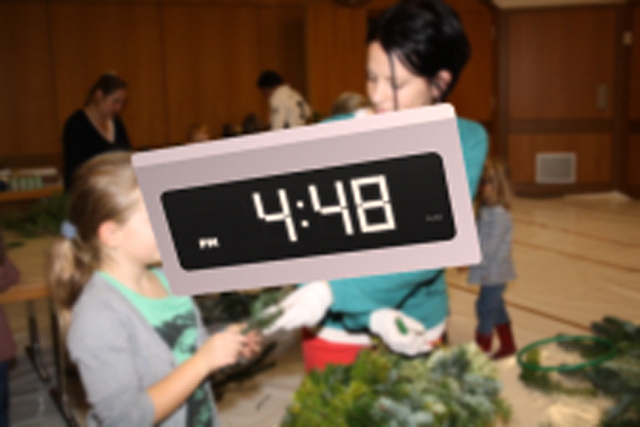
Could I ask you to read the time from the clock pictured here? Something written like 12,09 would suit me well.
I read 4,48
